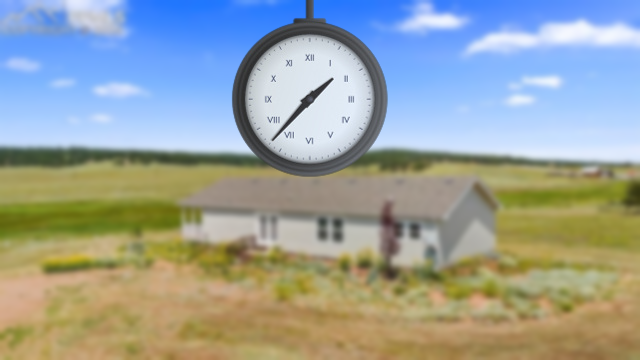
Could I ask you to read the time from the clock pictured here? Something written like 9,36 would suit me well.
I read 1,37
